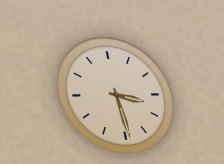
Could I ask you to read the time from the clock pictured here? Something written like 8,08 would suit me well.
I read 3,29
